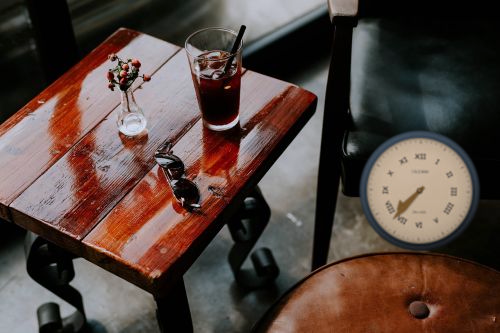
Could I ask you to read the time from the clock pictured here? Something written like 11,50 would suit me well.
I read 7,37
